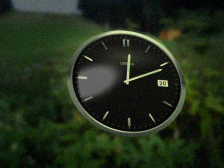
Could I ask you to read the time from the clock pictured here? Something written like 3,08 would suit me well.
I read 12,11
